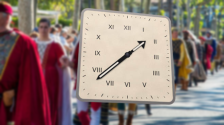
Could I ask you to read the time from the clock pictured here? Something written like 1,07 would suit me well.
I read 1,38
